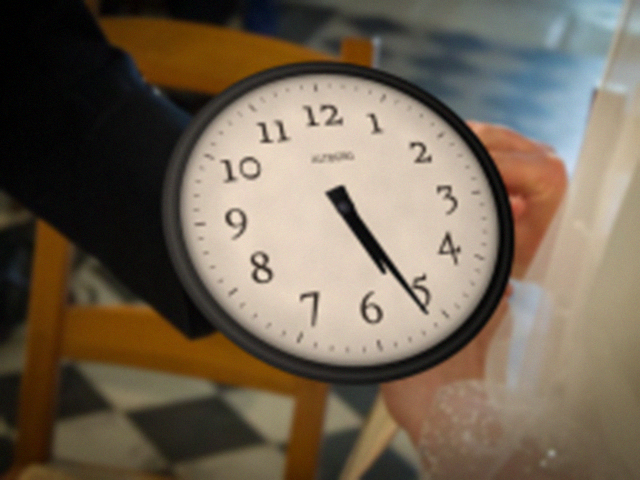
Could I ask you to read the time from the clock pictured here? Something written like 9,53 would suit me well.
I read 5,26
